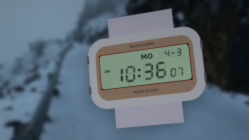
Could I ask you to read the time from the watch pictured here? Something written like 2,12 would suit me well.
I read 10,36
